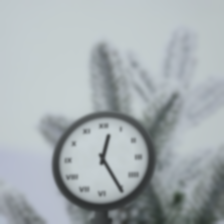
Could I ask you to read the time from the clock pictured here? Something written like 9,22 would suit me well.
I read 12,25
